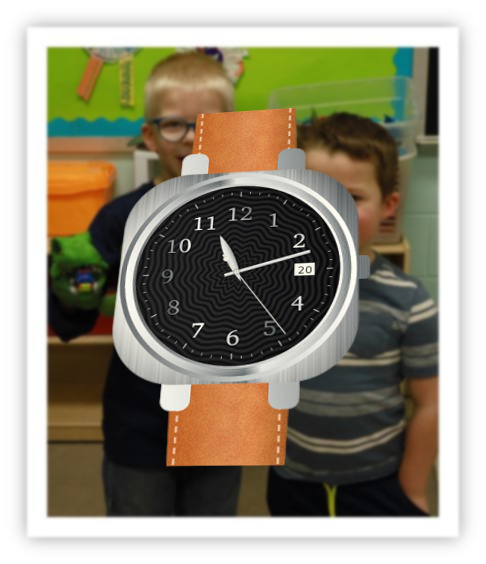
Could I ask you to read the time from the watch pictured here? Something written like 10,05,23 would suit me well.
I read 11,12,24
